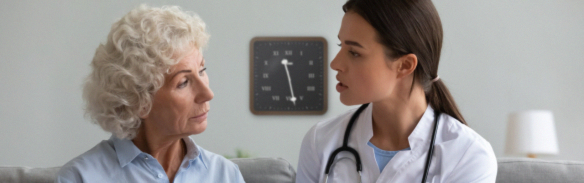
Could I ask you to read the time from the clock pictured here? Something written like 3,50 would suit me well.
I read 11,28
